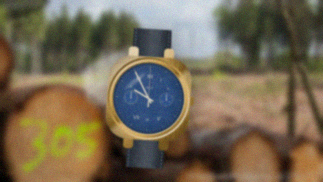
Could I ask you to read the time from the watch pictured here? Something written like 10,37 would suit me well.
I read 9,55
